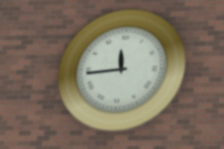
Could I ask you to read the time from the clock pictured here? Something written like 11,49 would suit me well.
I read 11,44
